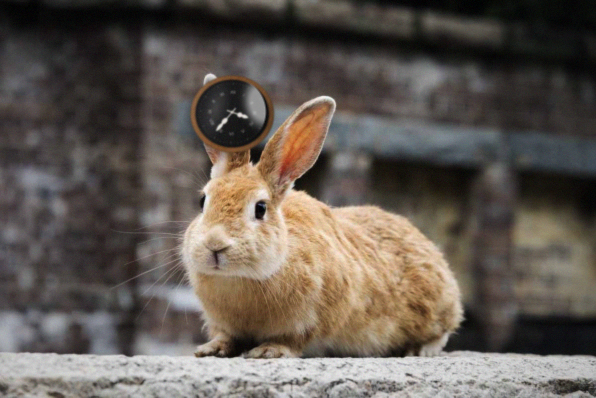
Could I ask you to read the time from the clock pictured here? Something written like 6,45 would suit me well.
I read 3,36
